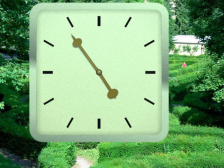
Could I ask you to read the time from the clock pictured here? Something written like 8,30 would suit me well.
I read 4,54
